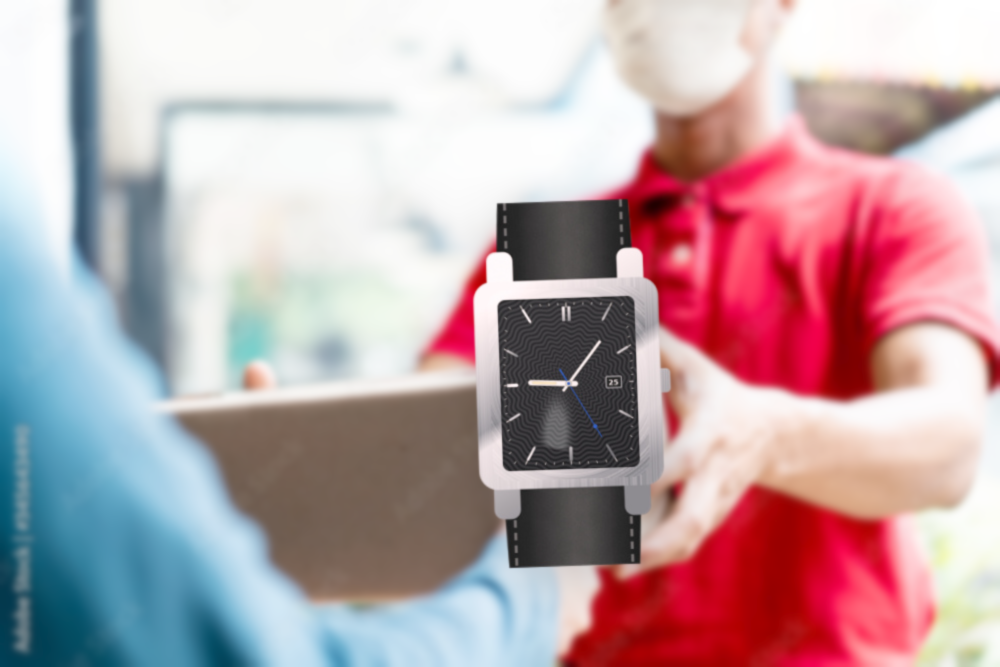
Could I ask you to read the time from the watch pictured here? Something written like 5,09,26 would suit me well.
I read 9,06,25
